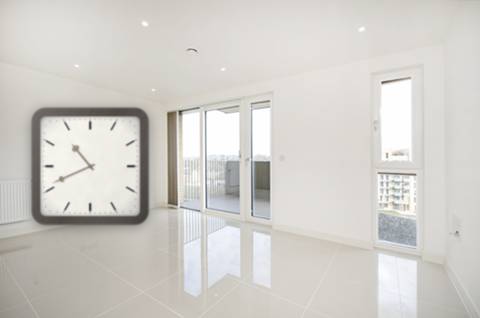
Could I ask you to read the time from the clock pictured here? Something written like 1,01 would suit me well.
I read 10,41
